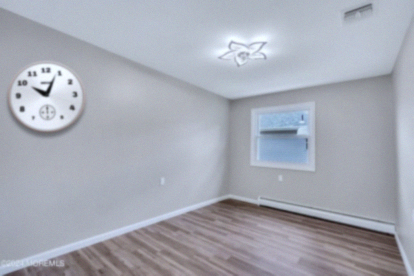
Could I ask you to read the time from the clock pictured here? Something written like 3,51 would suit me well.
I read 10,04
